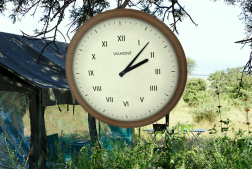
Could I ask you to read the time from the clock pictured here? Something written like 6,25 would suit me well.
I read 2,07
